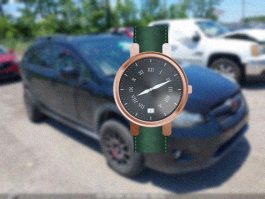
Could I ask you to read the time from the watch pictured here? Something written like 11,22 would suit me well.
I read 8,11
